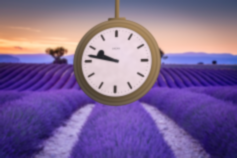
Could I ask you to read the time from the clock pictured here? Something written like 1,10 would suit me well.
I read 9,47
